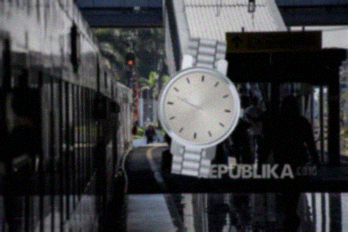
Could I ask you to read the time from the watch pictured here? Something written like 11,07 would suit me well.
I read 9,48
